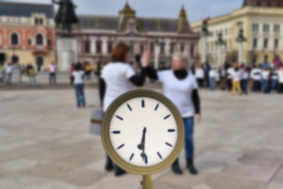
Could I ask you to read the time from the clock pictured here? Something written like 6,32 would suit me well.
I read 6,31
